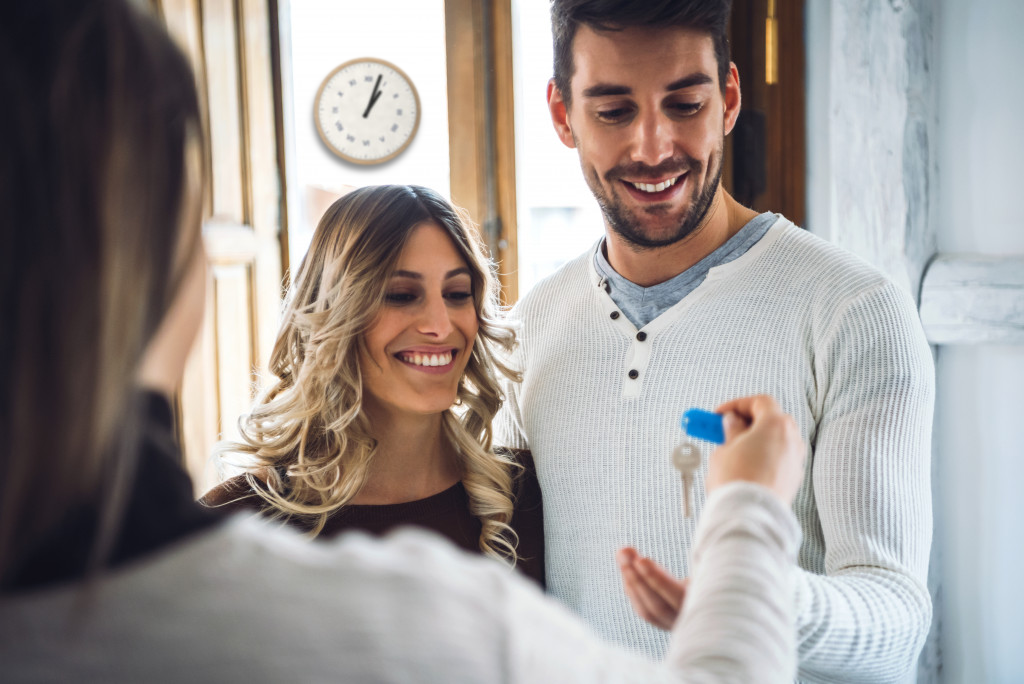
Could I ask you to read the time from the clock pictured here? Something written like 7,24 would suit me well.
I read 1,03
